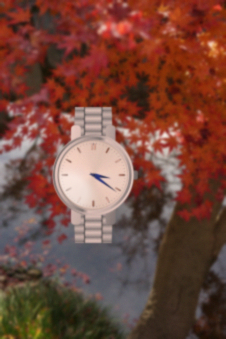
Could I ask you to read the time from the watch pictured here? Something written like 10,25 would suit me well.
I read 3,21
